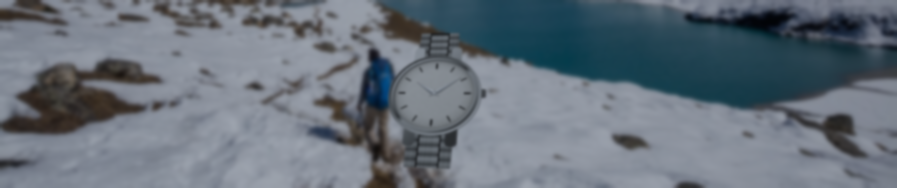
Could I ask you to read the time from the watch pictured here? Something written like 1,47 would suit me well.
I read 10,09
